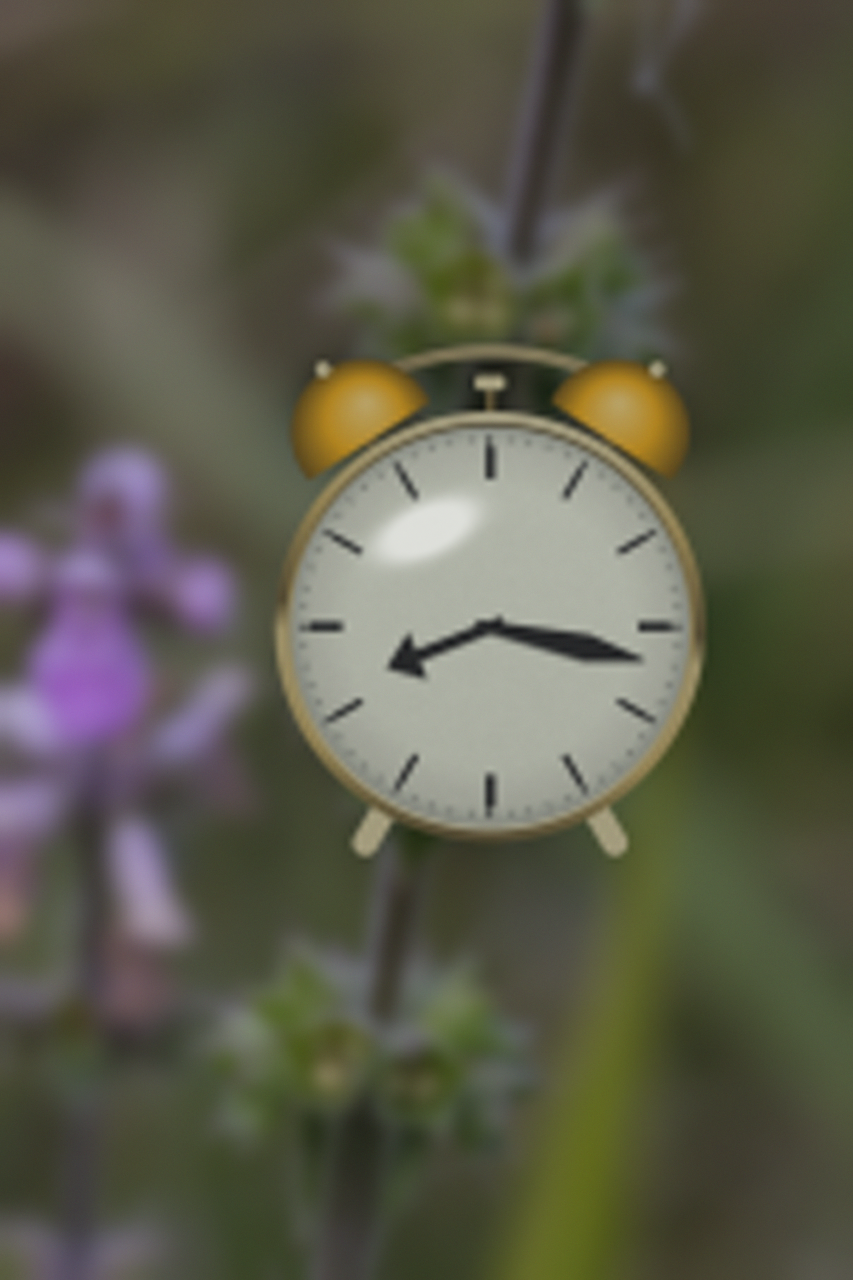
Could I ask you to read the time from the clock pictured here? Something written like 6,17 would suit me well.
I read 8,17
